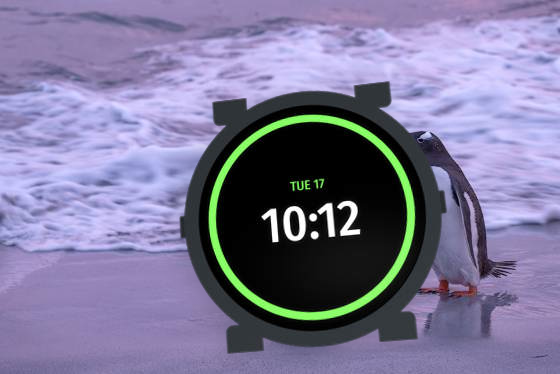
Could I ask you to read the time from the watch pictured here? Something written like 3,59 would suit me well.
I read 10,12
